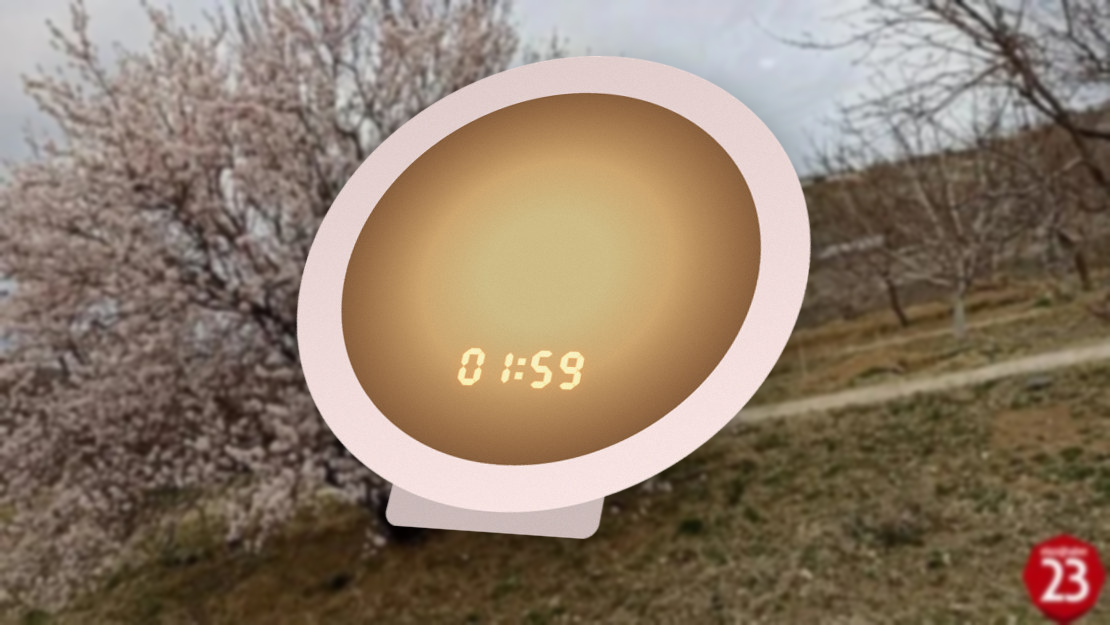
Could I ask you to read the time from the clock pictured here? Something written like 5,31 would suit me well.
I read 1,59
